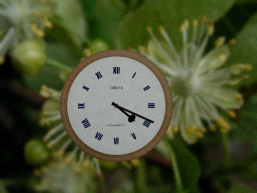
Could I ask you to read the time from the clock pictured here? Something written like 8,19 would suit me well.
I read 4,19
